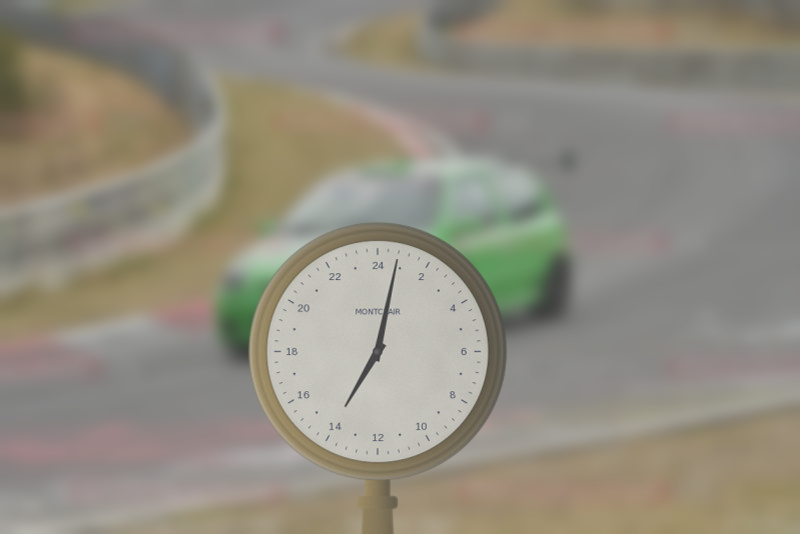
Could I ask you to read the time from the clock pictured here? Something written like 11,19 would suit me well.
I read 14,02
